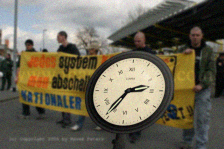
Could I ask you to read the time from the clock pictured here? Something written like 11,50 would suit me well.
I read 2,36
